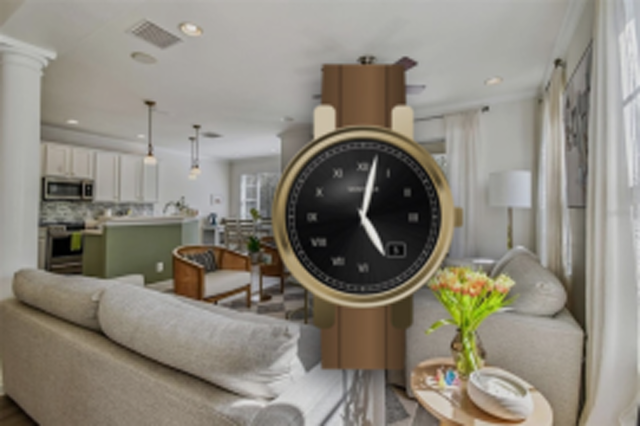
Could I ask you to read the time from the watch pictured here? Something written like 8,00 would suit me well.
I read 5,02
